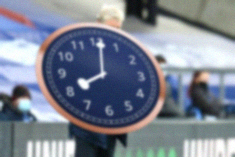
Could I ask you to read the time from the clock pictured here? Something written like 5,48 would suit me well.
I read 8,01
